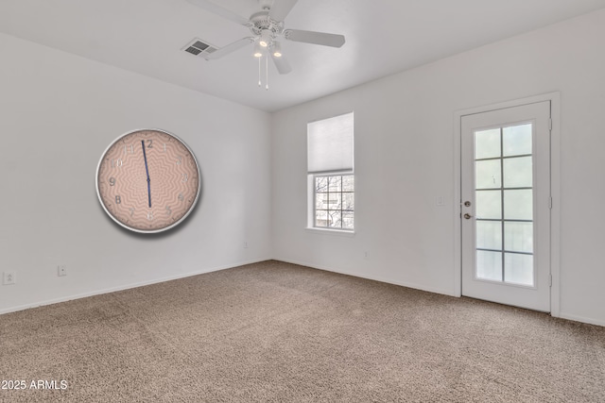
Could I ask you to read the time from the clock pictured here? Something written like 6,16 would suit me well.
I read 5,59
